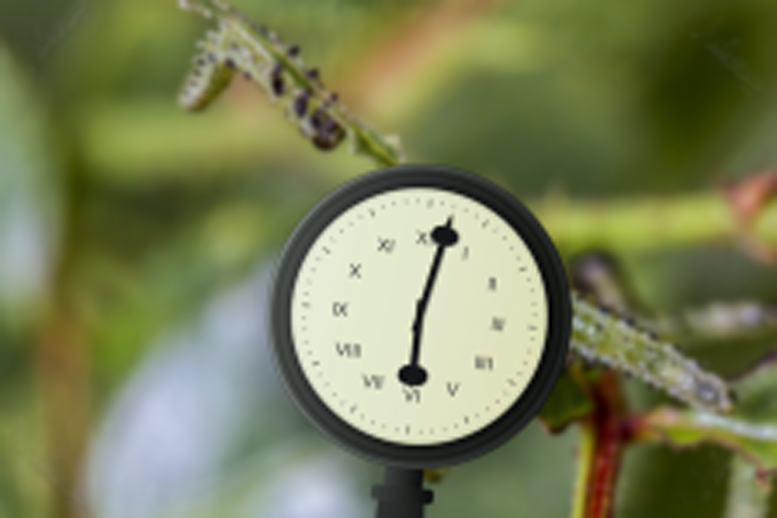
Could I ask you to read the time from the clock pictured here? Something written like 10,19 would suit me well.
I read 6,02
